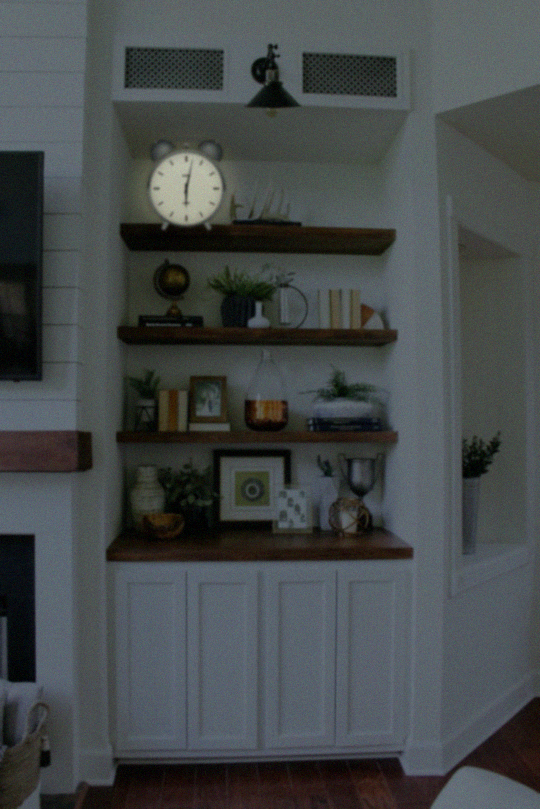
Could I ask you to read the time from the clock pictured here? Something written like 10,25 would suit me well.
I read 6,02
